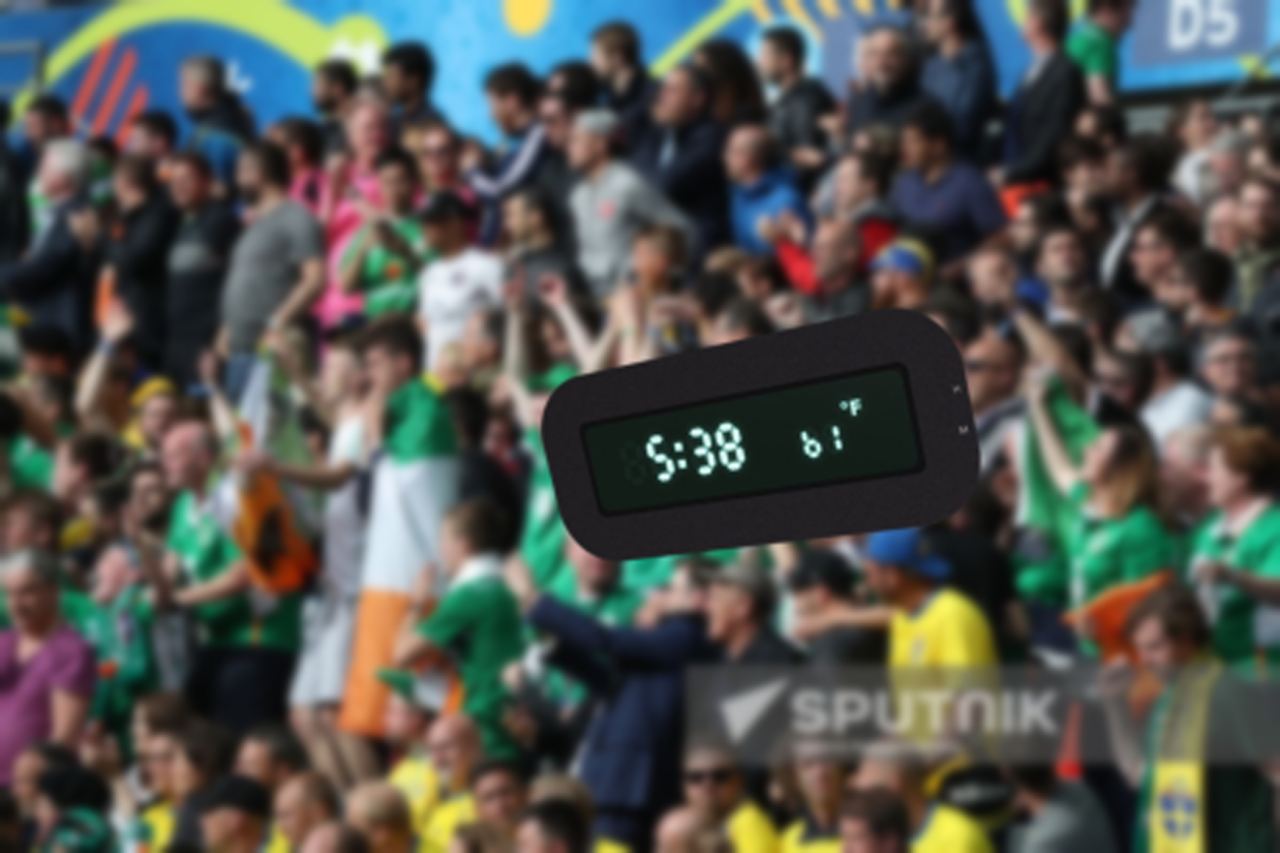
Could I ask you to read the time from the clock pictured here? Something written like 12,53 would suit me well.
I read 5,38
